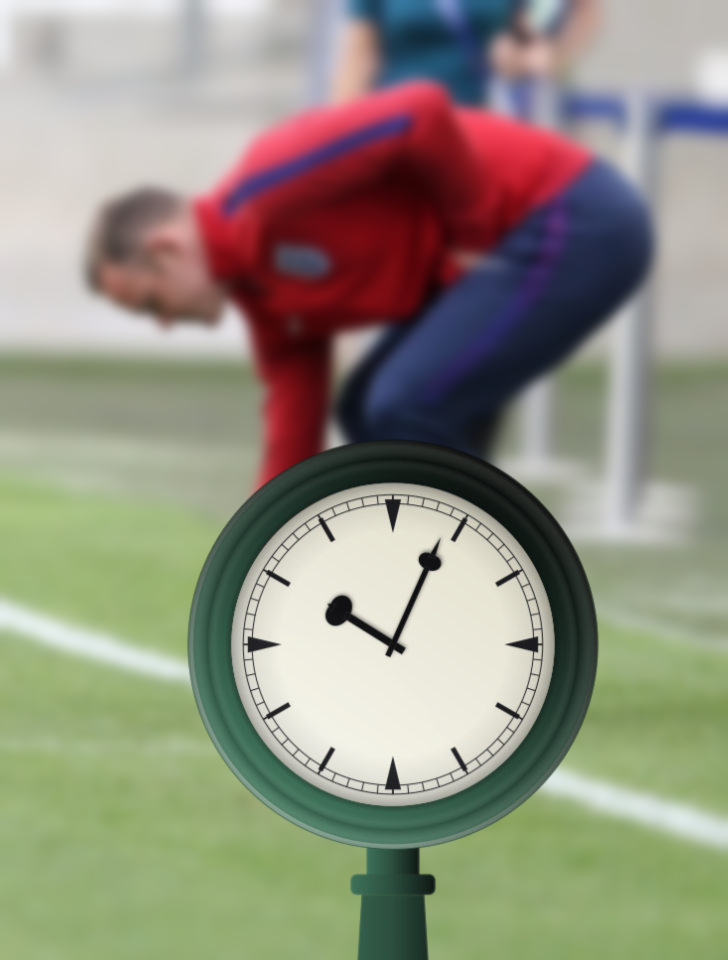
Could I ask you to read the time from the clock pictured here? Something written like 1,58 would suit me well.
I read 10,04
